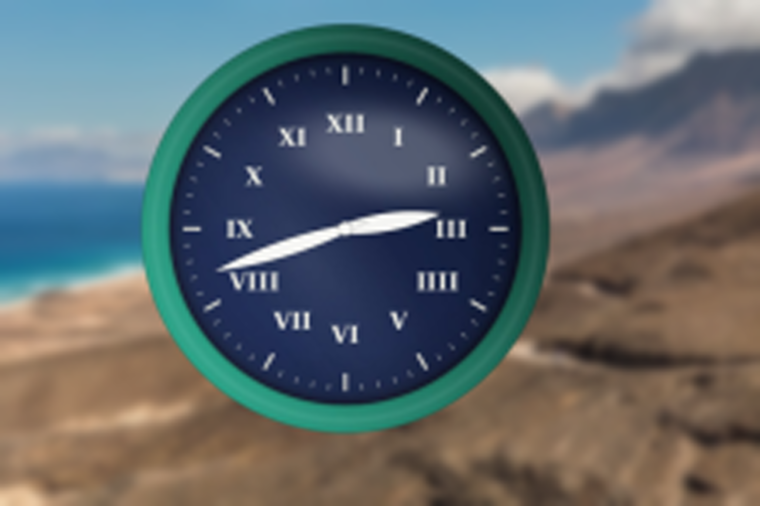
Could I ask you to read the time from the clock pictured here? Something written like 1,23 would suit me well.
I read 2,42
